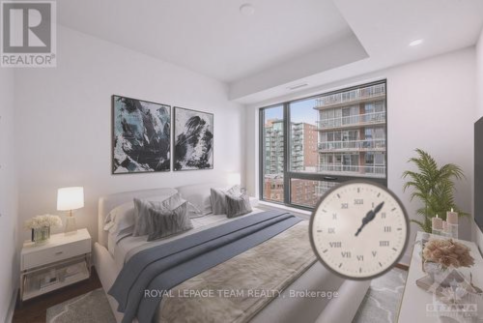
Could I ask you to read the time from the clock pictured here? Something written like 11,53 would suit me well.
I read 1,07
